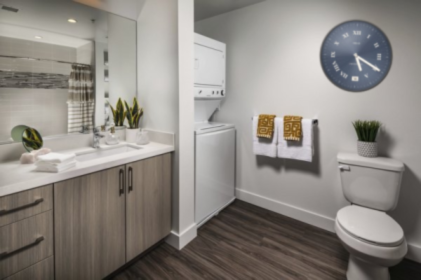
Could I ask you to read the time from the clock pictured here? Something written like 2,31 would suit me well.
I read 5,20
